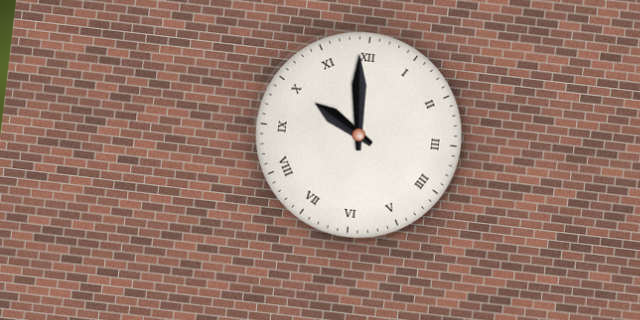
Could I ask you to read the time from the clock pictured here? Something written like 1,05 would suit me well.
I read 9,59
